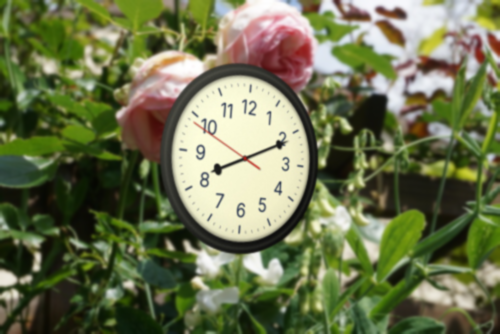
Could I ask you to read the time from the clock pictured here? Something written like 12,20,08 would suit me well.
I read 8,10,49
